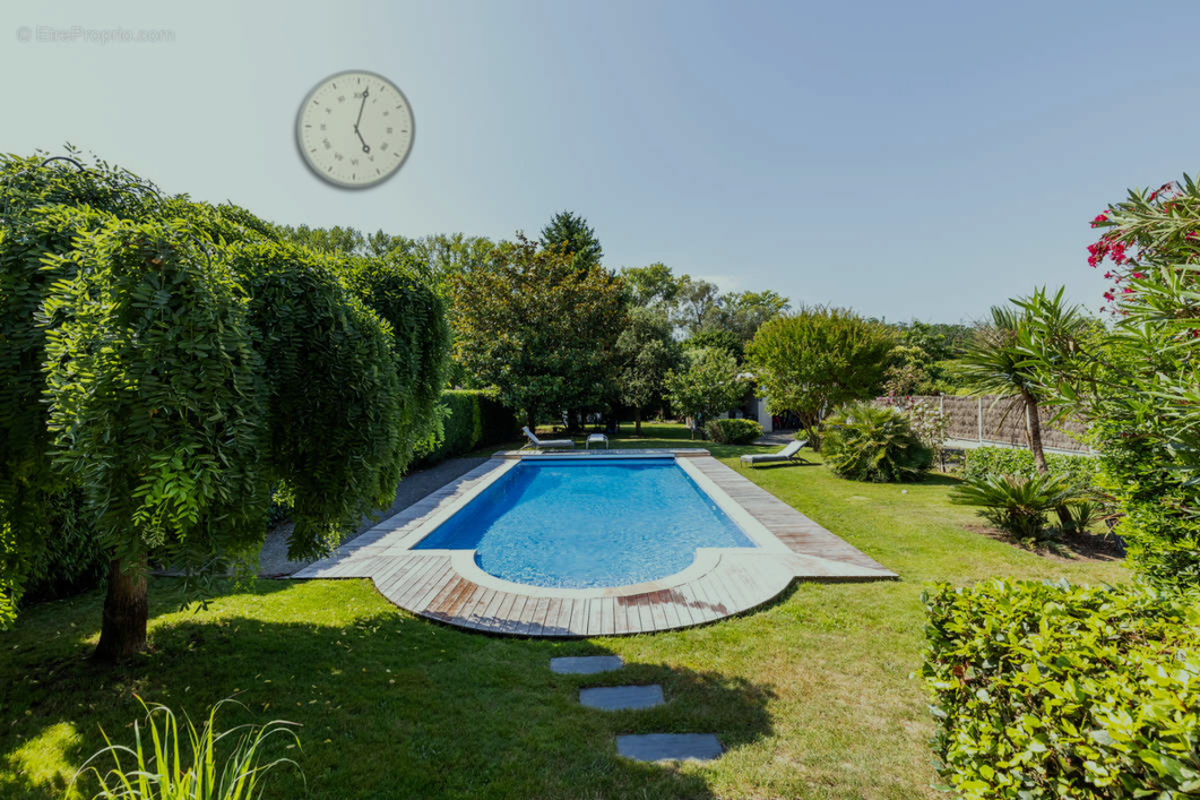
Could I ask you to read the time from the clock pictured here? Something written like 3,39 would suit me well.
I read 5,02
